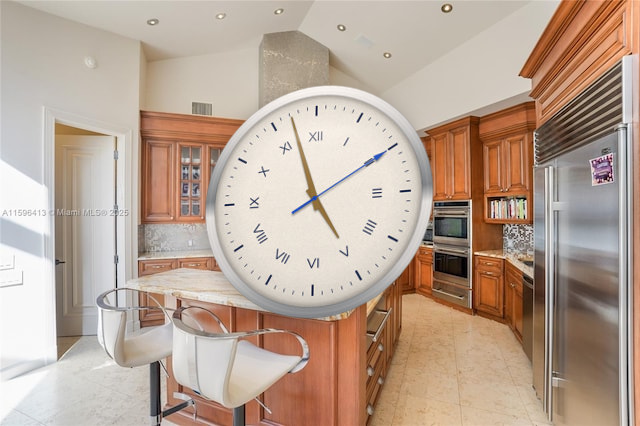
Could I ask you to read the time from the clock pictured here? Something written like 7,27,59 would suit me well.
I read 4,57,10
